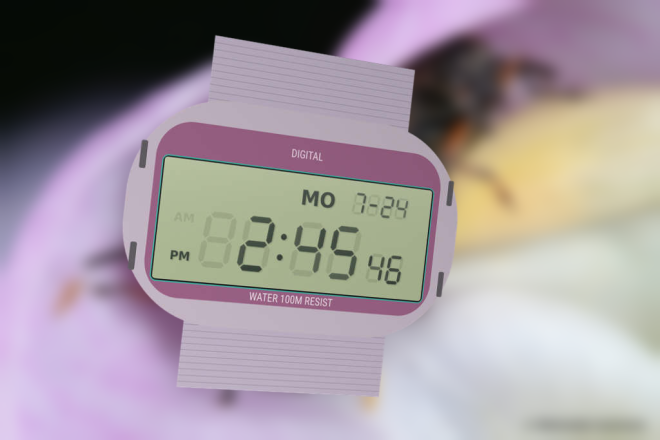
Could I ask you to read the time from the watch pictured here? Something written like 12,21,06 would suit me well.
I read 2,45,46
